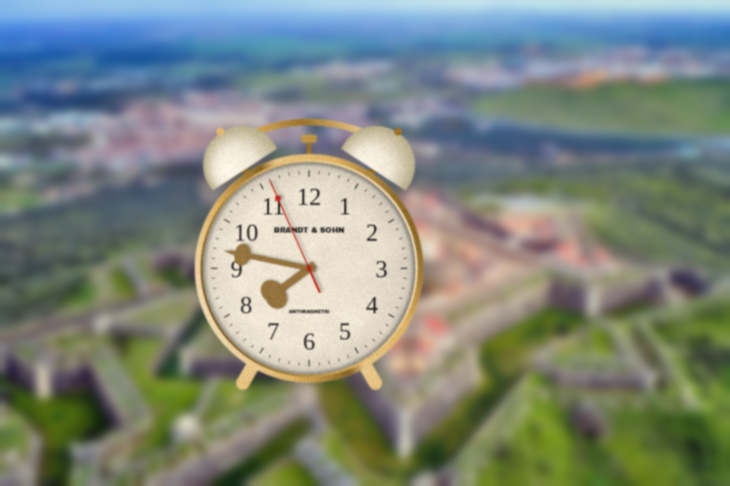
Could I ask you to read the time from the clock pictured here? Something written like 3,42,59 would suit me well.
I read 7,46,56
